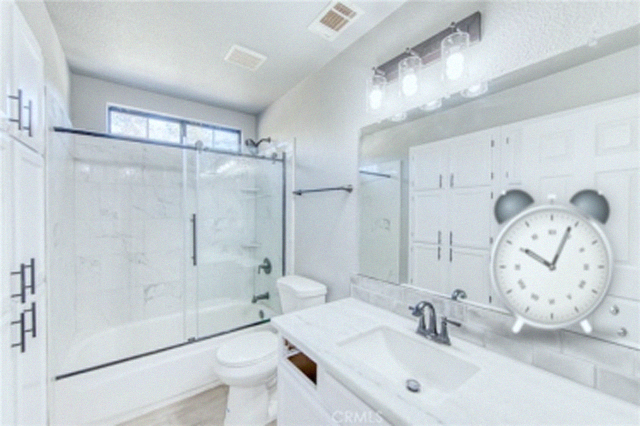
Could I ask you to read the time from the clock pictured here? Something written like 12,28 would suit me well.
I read 10,04
